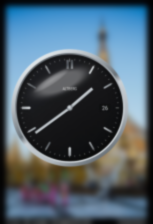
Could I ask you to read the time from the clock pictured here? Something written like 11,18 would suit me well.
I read 1,39
